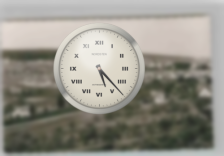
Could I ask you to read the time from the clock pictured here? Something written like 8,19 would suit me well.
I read 5,23
